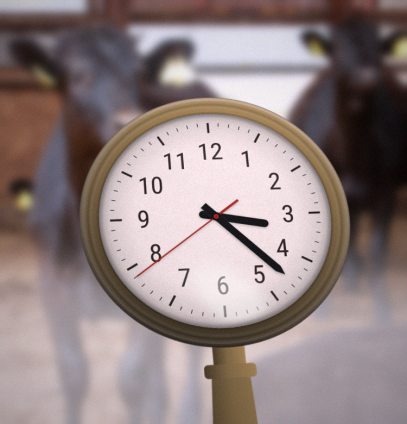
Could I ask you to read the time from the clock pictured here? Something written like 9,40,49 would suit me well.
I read 3,22,39
